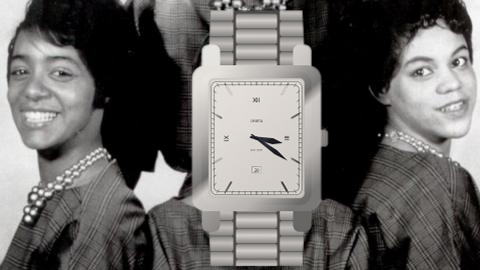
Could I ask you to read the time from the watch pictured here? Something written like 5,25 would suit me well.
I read 3,21
